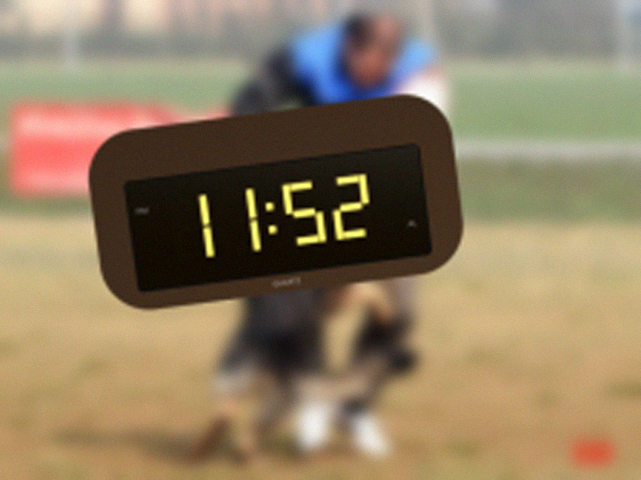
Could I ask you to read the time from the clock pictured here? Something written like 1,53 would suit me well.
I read 11,52
